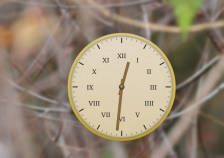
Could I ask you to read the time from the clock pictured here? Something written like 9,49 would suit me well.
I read 12,31
